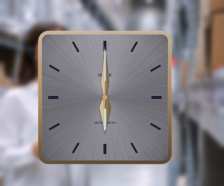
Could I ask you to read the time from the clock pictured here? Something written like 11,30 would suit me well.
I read 6,00
